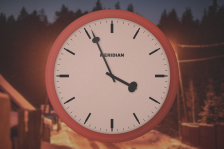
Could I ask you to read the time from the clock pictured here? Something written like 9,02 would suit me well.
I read 3,56
